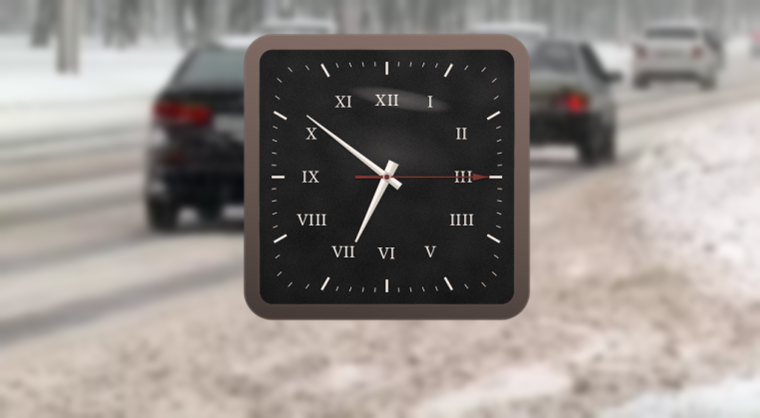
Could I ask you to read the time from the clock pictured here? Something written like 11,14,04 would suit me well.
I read 6,51,15
